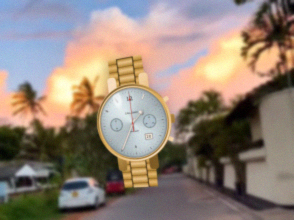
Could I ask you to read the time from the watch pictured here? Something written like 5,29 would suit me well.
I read 1,35
